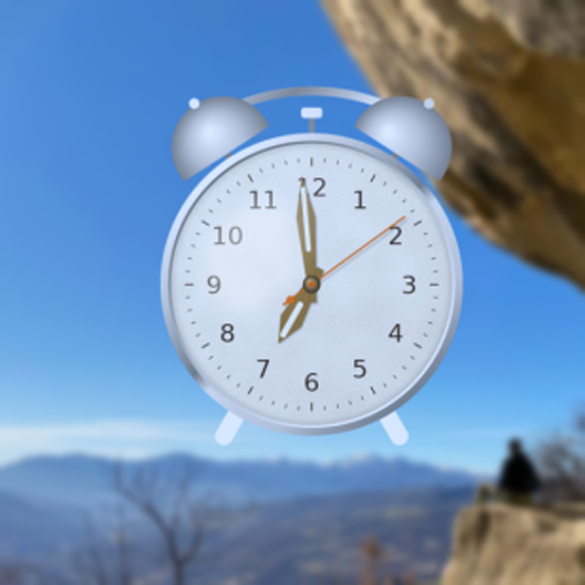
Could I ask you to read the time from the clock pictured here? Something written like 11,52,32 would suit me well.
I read 6,59,09
